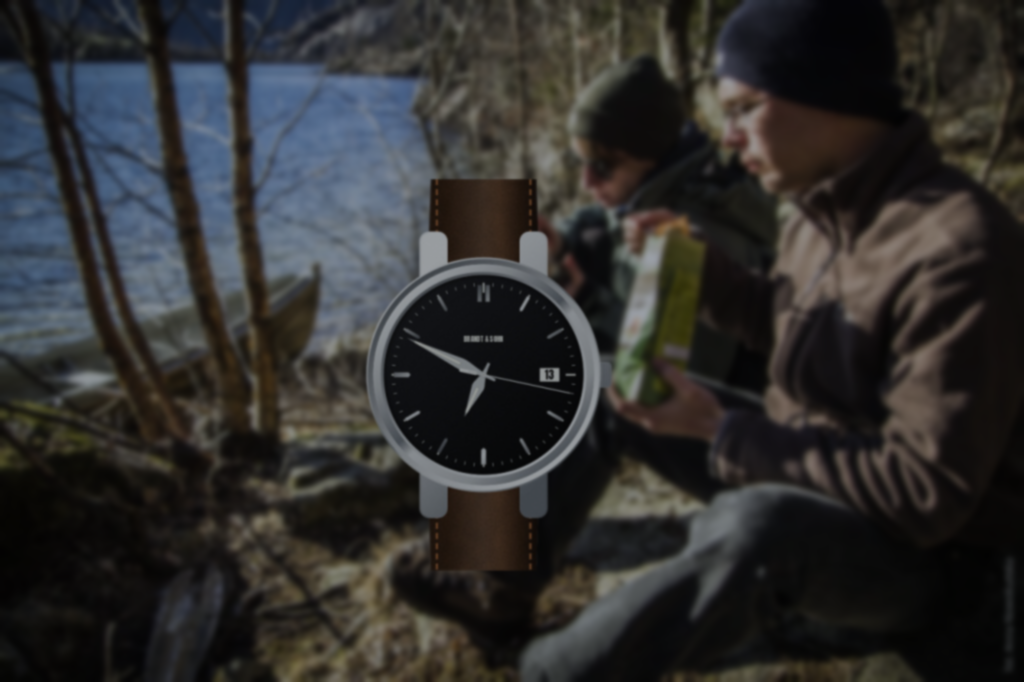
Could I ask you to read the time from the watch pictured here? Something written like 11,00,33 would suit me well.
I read 6,49,17
